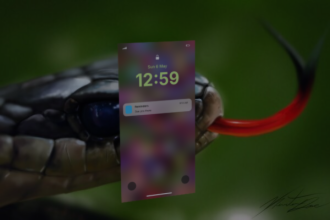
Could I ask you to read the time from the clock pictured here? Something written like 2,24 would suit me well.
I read 12,59
